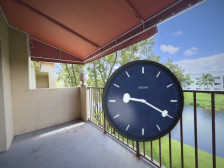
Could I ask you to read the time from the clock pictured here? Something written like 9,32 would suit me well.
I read 9,20
